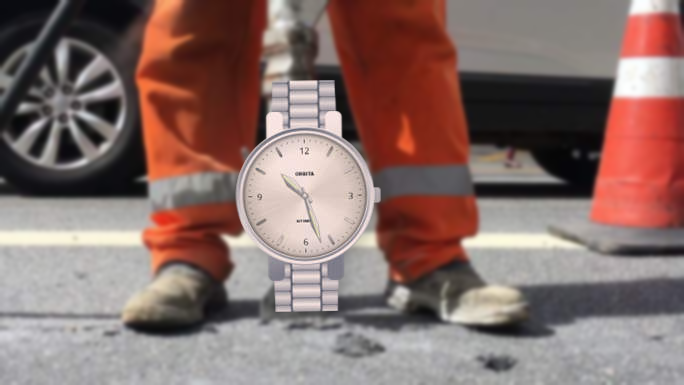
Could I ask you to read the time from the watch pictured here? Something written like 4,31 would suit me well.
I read 10,27
